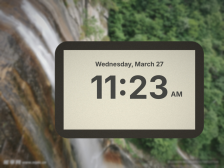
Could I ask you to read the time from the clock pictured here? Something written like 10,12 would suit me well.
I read 11,23
